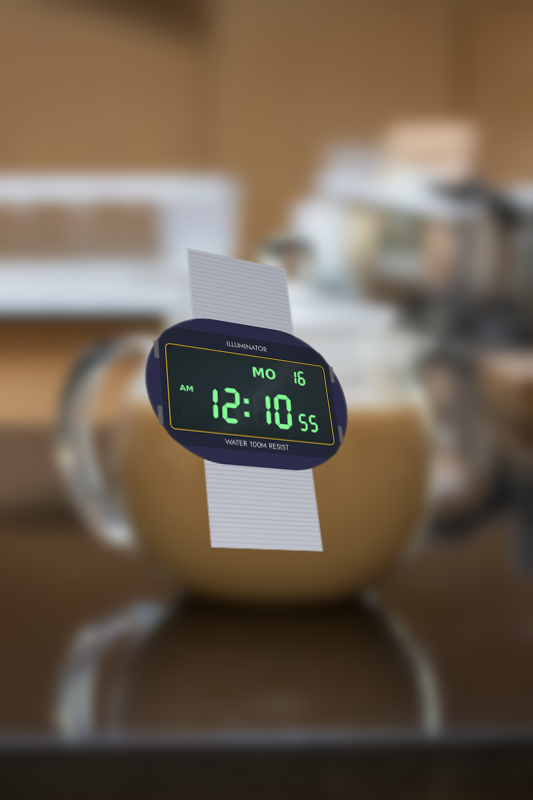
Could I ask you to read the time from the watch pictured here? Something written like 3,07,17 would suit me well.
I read 12,10,55
